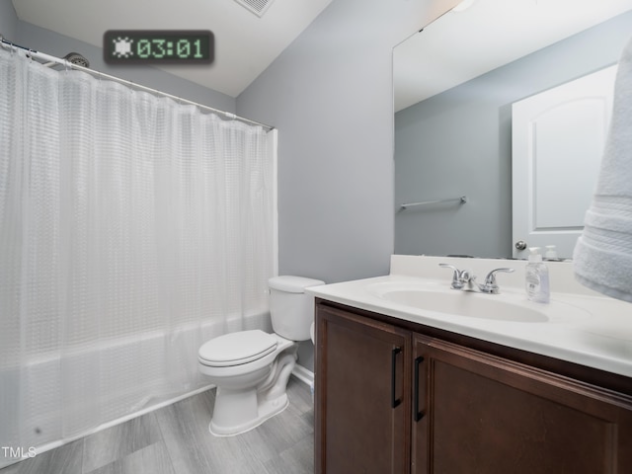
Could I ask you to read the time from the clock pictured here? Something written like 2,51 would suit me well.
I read 3,01
